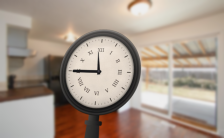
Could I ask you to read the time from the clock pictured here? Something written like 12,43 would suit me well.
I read 11,45
